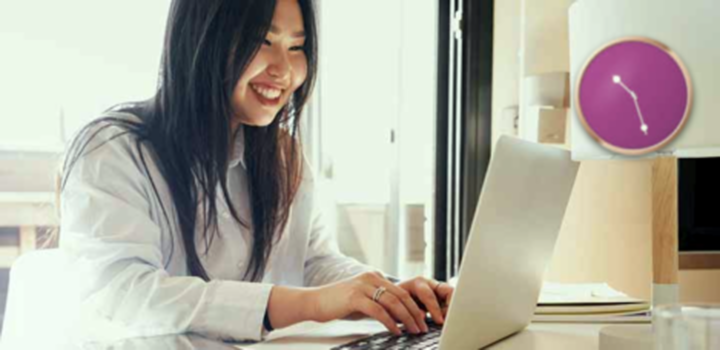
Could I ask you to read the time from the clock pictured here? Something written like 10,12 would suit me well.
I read 10,27
